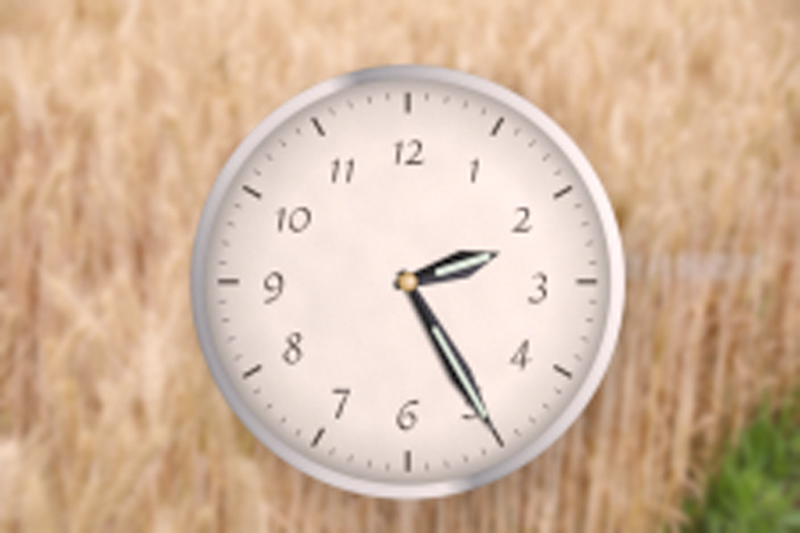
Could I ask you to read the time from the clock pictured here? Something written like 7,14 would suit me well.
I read 2,25
